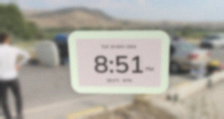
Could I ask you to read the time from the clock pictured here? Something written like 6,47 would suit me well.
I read 8,51
